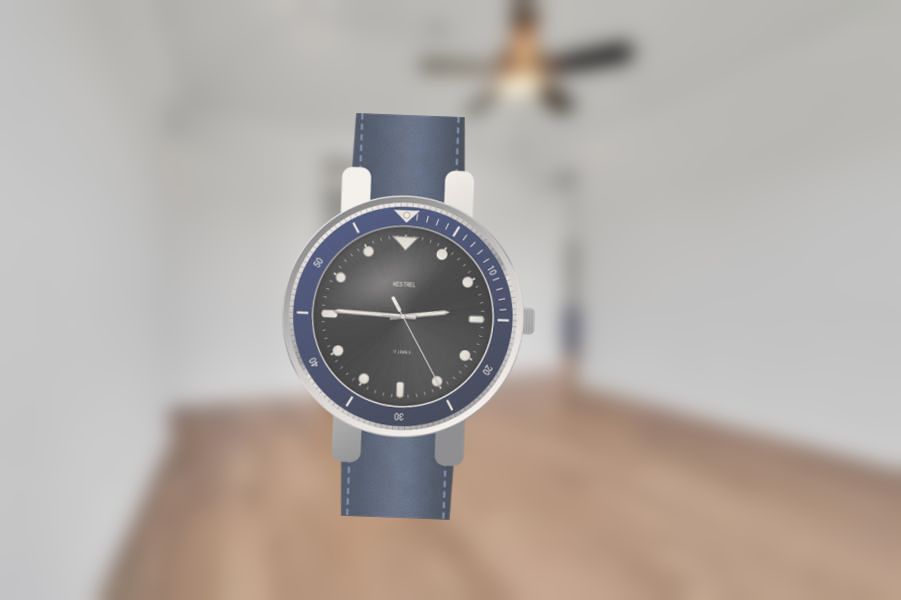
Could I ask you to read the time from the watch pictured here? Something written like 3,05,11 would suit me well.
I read 2,45,25
